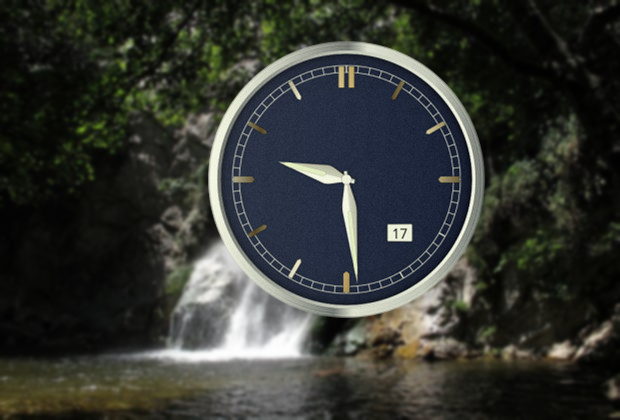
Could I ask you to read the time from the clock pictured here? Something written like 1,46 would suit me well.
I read 9,29
